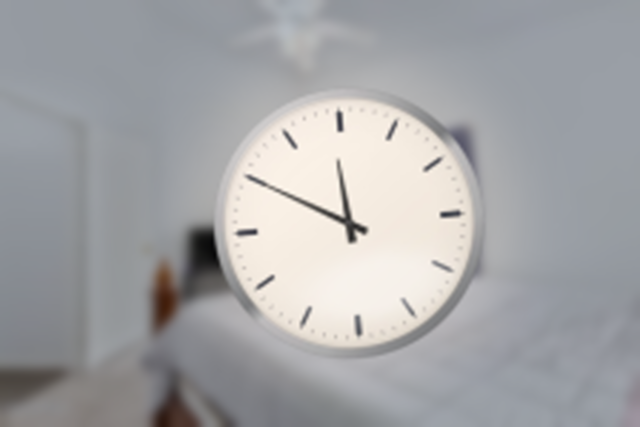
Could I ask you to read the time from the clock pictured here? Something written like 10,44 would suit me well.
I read 11,50
